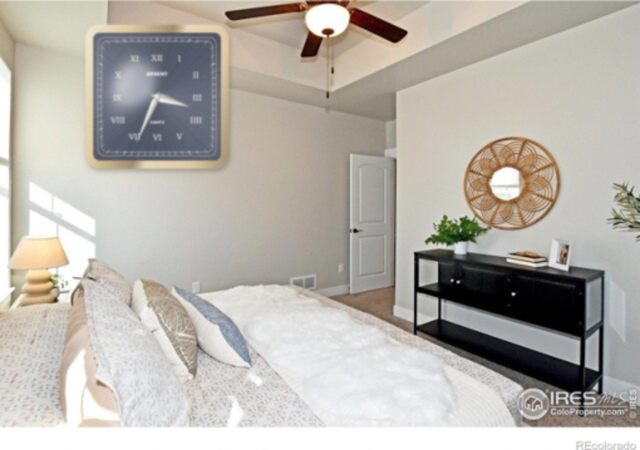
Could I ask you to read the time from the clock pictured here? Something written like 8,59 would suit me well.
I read 3,34
